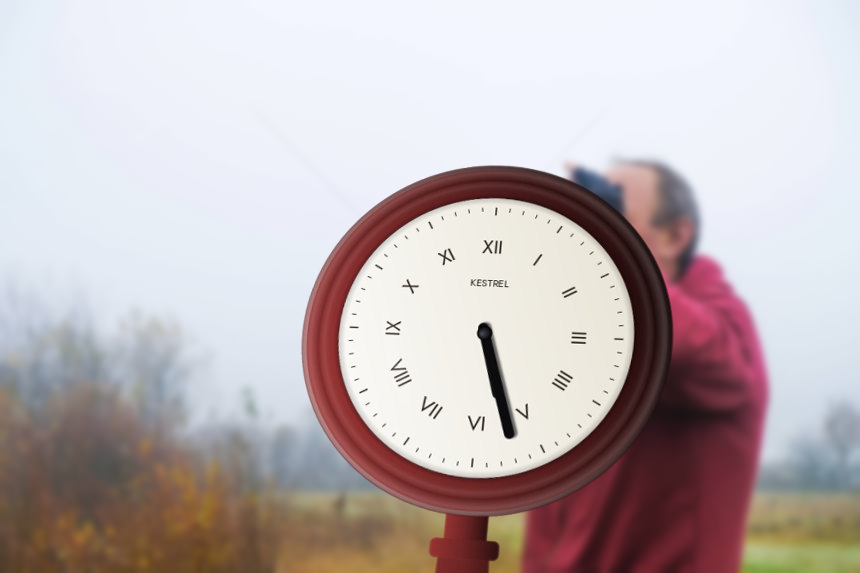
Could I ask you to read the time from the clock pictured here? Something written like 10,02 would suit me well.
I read 5,27
